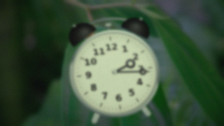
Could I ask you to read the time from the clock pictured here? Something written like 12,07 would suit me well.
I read 2,16
